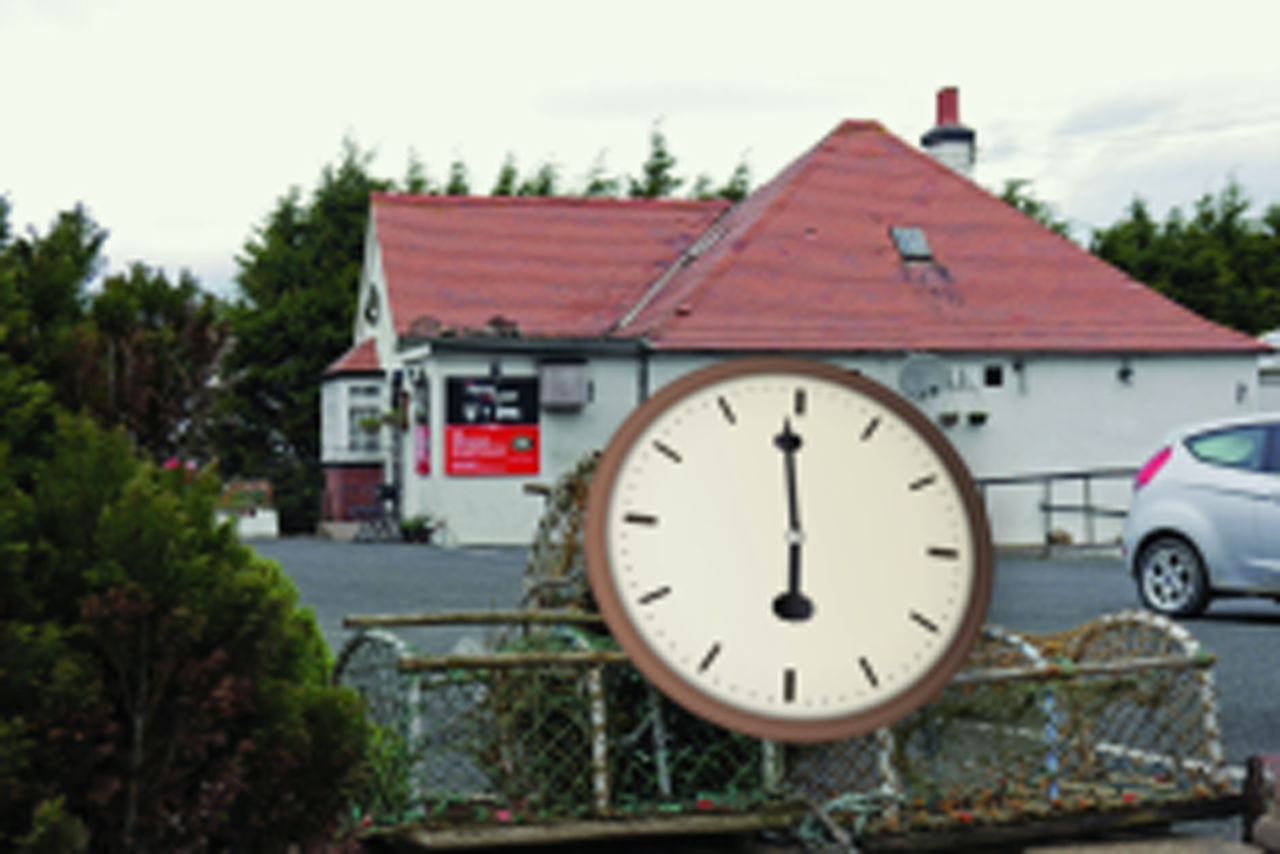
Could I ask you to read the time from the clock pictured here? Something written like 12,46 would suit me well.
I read 5,59
